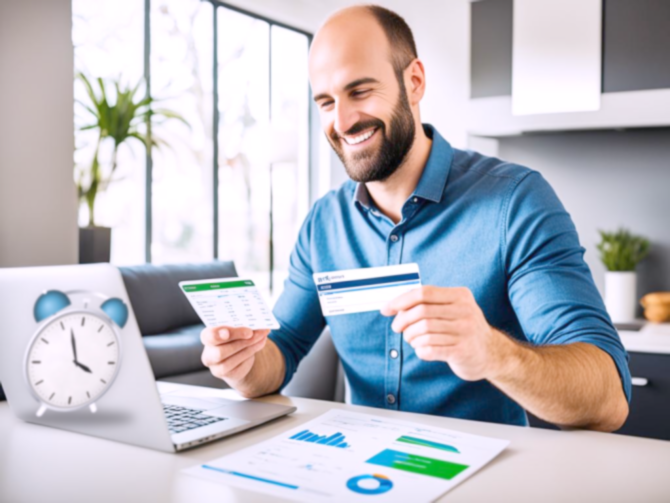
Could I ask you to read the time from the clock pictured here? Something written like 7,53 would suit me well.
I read 3,57
